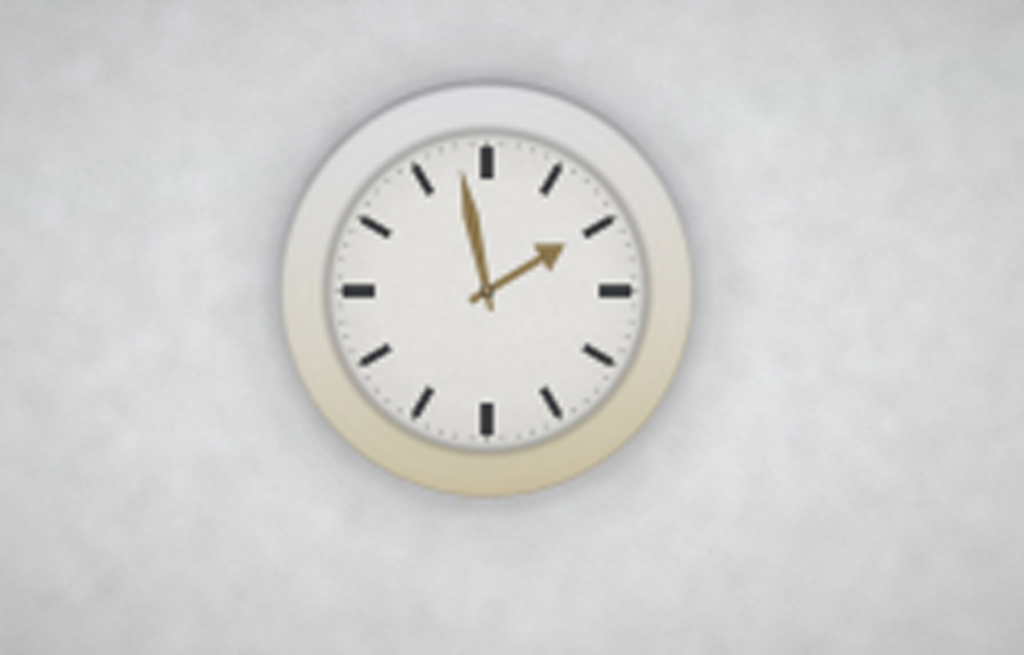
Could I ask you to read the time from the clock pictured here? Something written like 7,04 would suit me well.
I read 1,58
